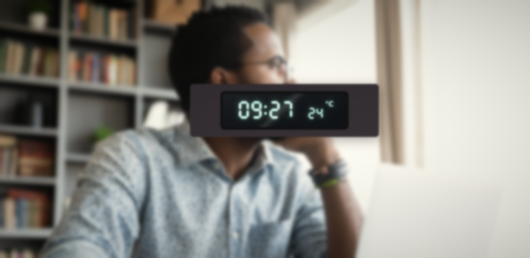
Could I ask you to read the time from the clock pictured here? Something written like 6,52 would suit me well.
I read 9,27
